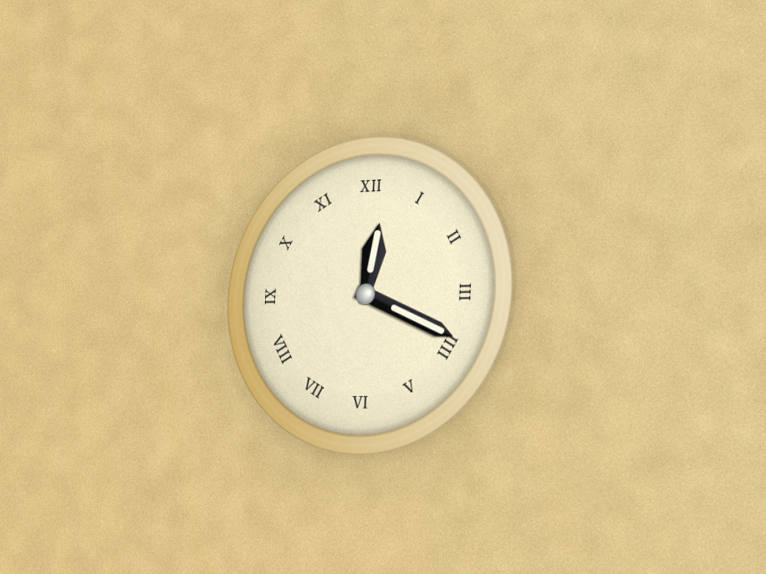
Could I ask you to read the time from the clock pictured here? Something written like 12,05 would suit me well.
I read 12,19
